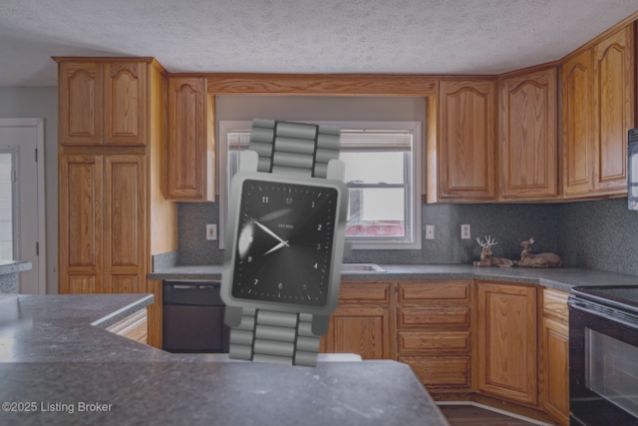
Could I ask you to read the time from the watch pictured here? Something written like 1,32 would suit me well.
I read 7,50
